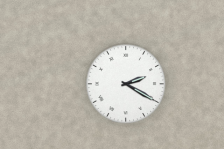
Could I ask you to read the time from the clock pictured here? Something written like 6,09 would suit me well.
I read 2,20
